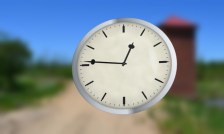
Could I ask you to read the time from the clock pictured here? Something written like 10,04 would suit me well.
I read 12,46
